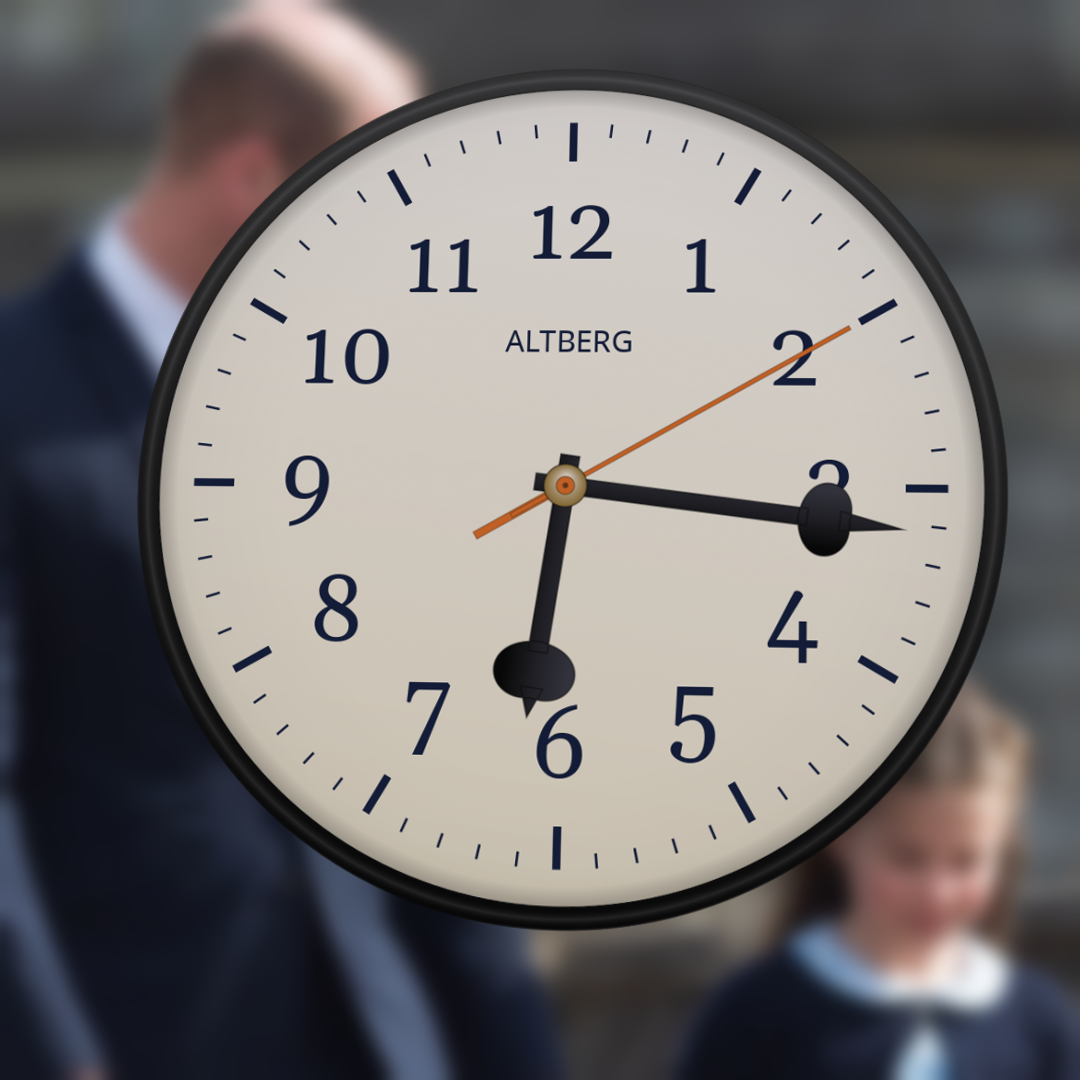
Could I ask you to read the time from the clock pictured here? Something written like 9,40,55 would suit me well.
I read 6,16,10
